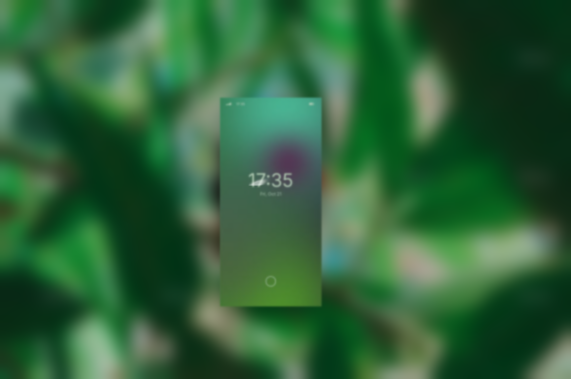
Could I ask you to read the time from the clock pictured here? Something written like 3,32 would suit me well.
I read 17,35
